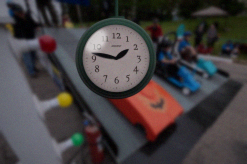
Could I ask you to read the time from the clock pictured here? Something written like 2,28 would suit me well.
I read 1,47
